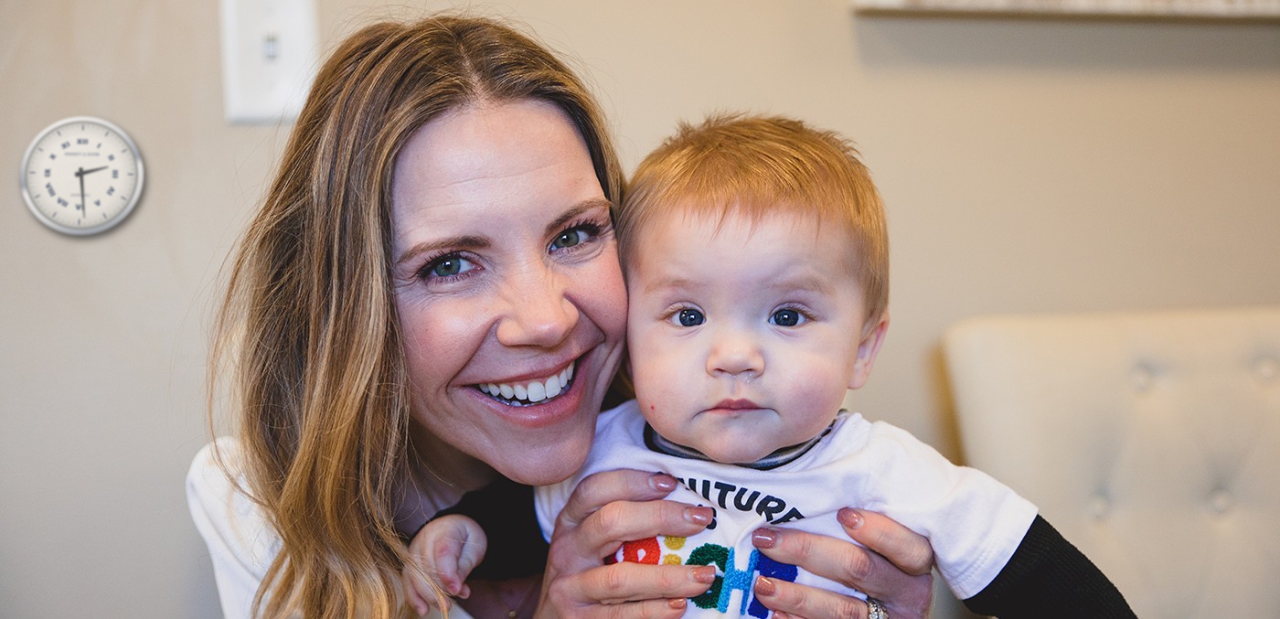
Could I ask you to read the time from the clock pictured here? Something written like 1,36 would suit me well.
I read 2,29
